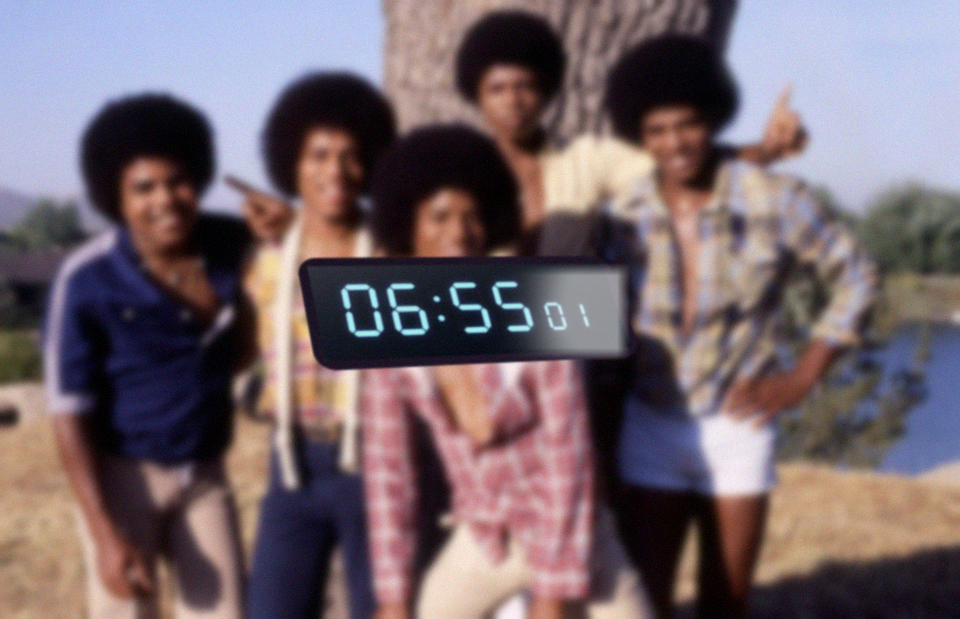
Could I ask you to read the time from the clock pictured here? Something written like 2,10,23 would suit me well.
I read 6,55,01
